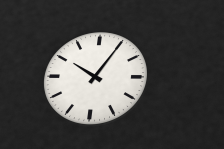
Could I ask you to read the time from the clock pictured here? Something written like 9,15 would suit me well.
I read 10,05
